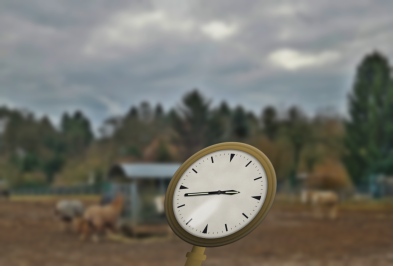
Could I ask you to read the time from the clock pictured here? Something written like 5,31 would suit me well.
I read 2,43
